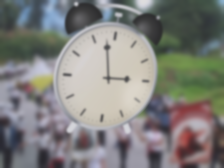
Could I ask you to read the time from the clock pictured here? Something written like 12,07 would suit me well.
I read 2,58
